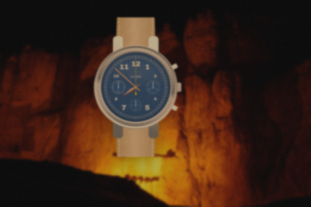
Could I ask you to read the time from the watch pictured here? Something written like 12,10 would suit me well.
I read 7,52
